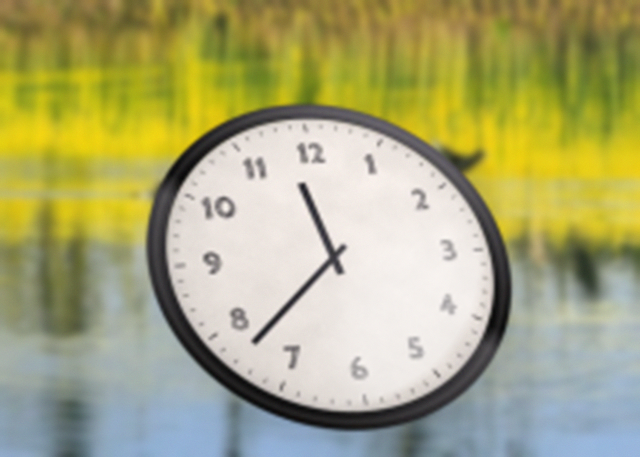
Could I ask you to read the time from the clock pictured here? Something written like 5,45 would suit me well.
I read 11,38
